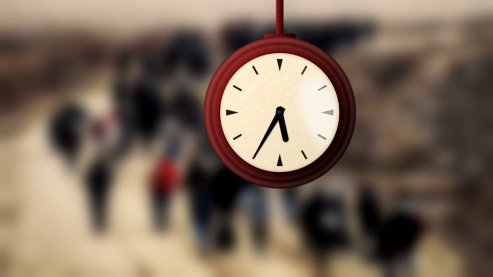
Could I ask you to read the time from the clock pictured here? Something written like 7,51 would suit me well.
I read 5,35
